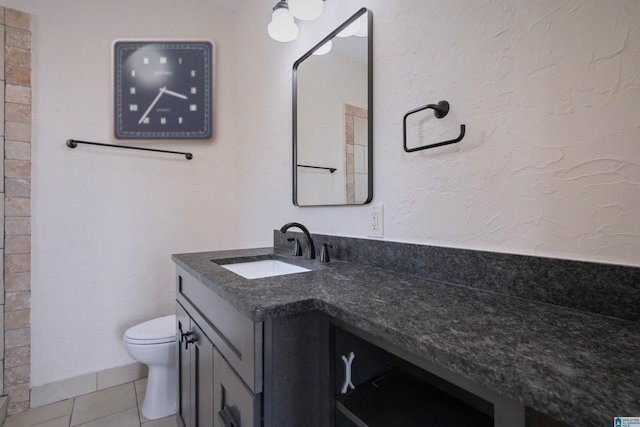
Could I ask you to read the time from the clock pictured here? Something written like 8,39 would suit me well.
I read 3,36
